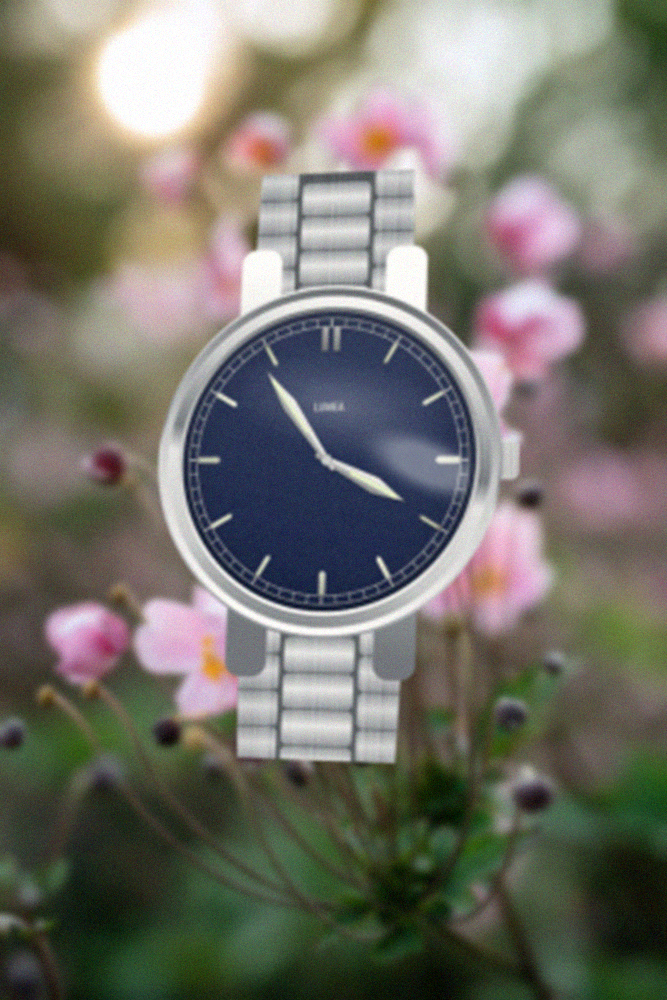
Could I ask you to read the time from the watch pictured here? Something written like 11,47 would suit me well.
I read 3,54
